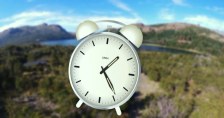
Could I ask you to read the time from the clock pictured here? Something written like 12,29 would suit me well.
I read 1,24
